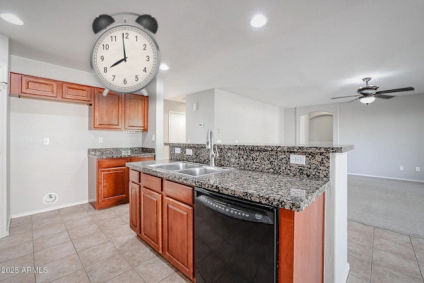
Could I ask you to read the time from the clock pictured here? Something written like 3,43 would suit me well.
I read 7,59
